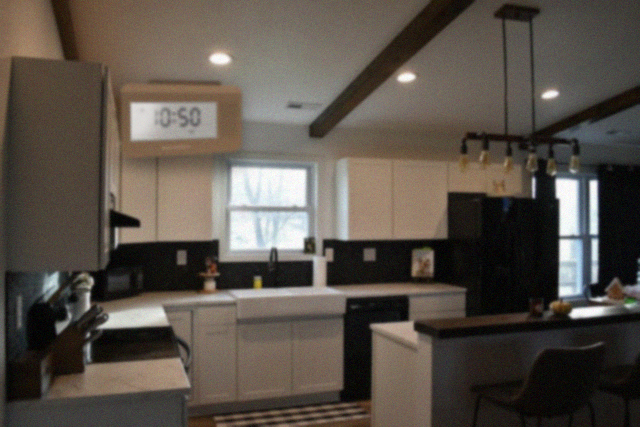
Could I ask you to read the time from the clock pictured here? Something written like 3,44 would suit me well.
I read 10,50
